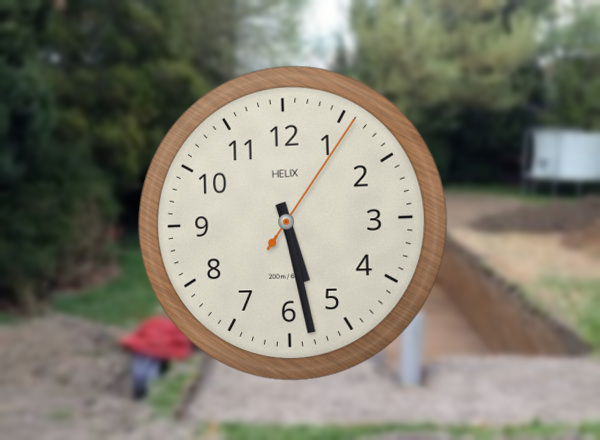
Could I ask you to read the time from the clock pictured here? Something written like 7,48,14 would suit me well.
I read 5,28,06
